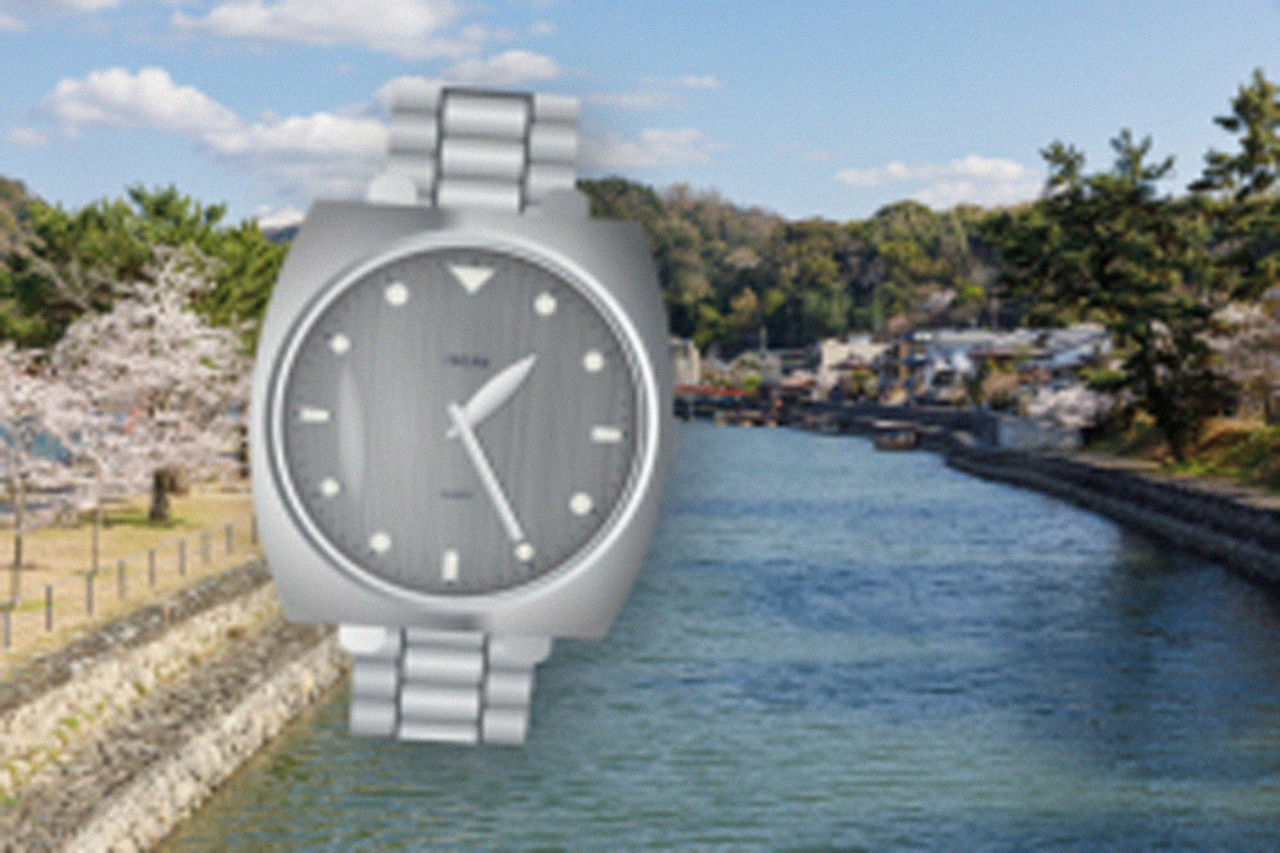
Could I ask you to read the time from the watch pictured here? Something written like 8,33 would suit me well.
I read 1,25
